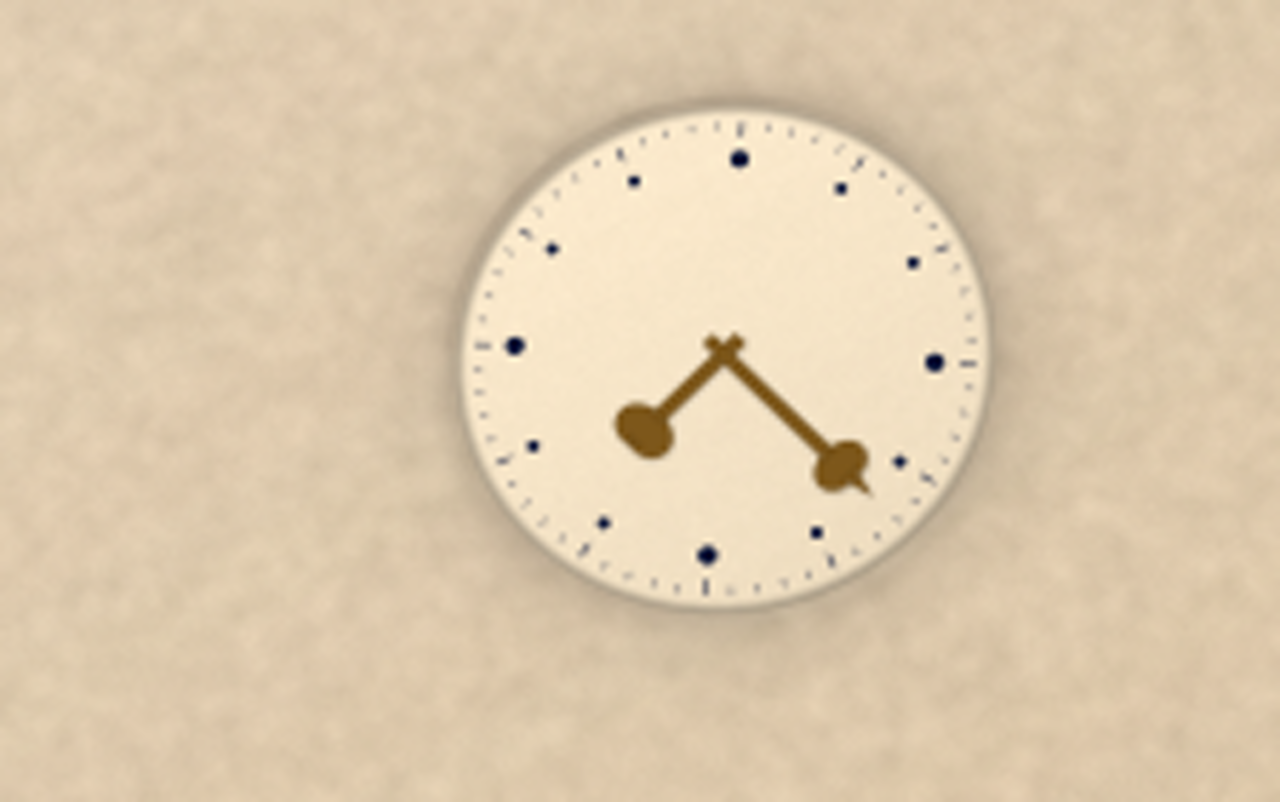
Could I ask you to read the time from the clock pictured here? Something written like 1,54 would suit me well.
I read 7,22
